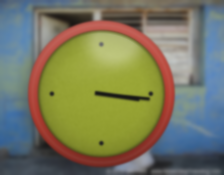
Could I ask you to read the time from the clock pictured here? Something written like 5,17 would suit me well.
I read 3,16
